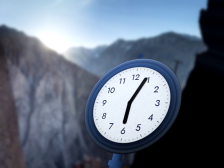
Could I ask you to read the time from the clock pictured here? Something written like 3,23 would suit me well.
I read 6,04
